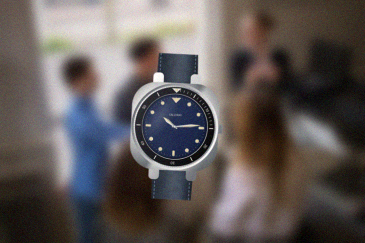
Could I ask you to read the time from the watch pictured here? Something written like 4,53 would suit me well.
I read 10,14
